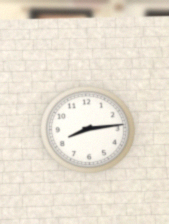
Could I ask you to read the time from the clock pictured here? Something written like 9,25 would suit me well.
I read 8,14
